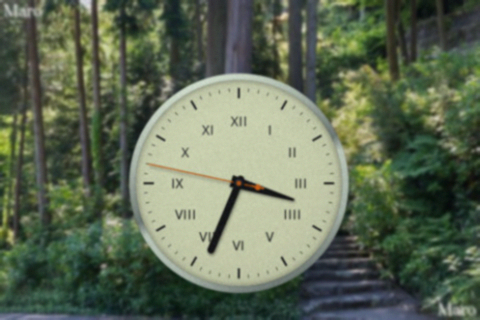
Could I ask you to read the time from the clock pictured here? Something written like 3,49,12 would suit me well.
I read 3,33,47
